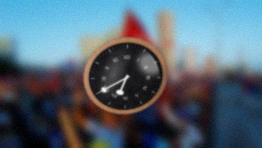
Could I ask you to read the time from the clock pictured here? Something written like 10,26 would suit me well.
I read 6,40
